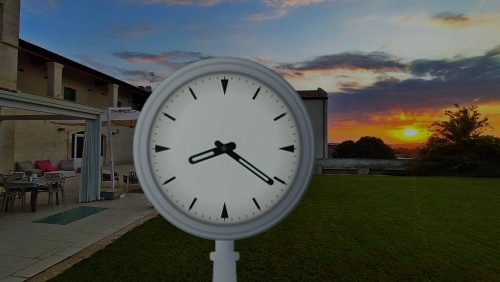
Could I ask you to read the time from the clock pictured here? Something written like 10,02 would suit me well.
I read 8,21
